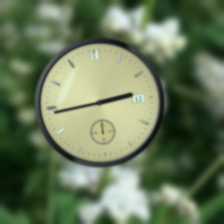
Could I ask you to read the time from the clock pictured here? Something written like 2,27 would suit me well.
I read 2,44
